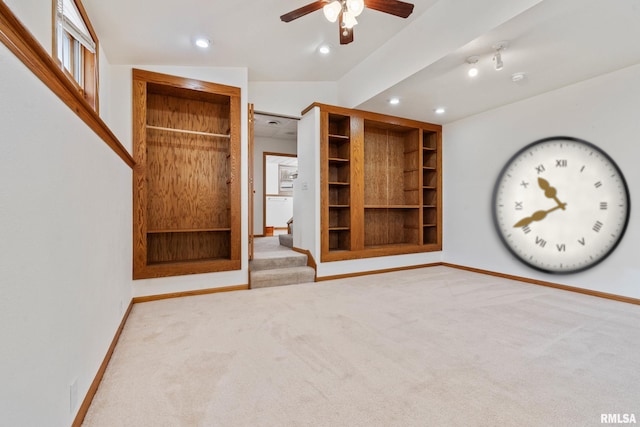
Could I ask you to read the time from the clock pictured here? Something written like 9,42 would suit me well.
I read 10,41
